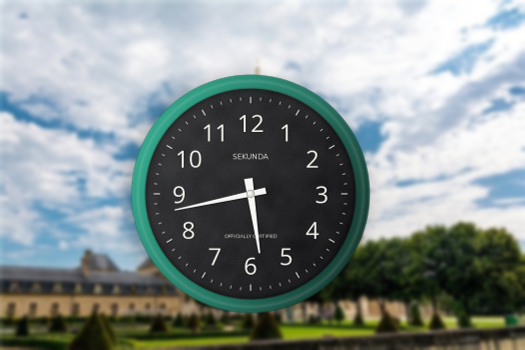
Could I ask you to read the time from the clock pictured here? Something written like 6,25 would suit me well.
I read 5,43
